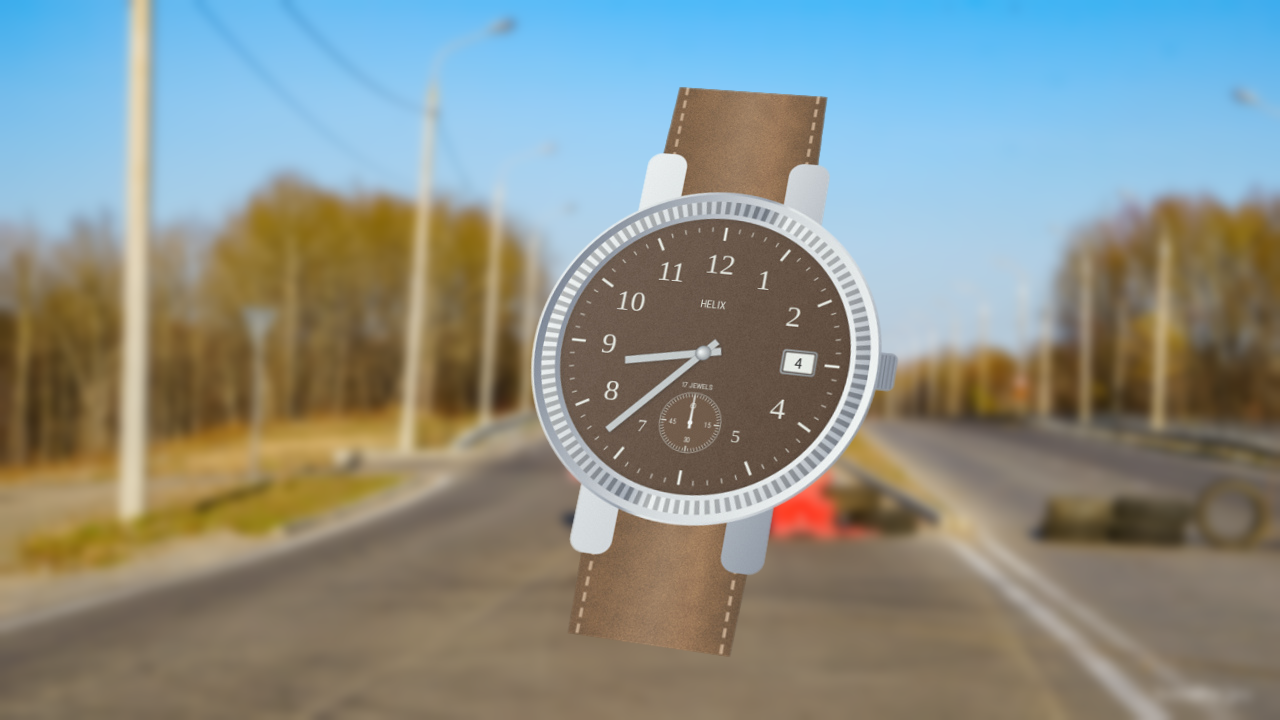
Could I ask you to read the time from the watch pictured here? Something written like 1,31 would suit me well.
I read 8,37
